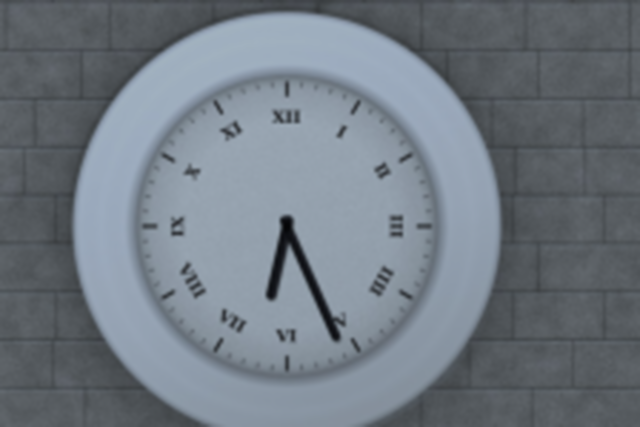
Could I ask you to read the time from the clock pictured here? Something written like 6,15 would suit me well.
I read 6,26
